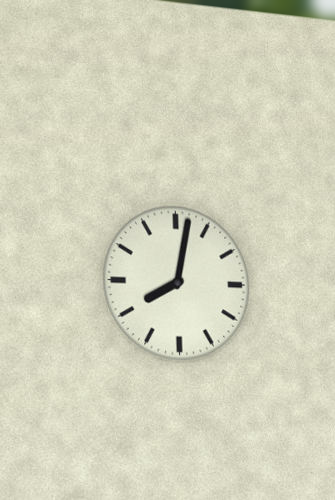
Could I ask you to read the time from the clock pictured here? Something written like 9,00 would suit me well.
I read 8,02
